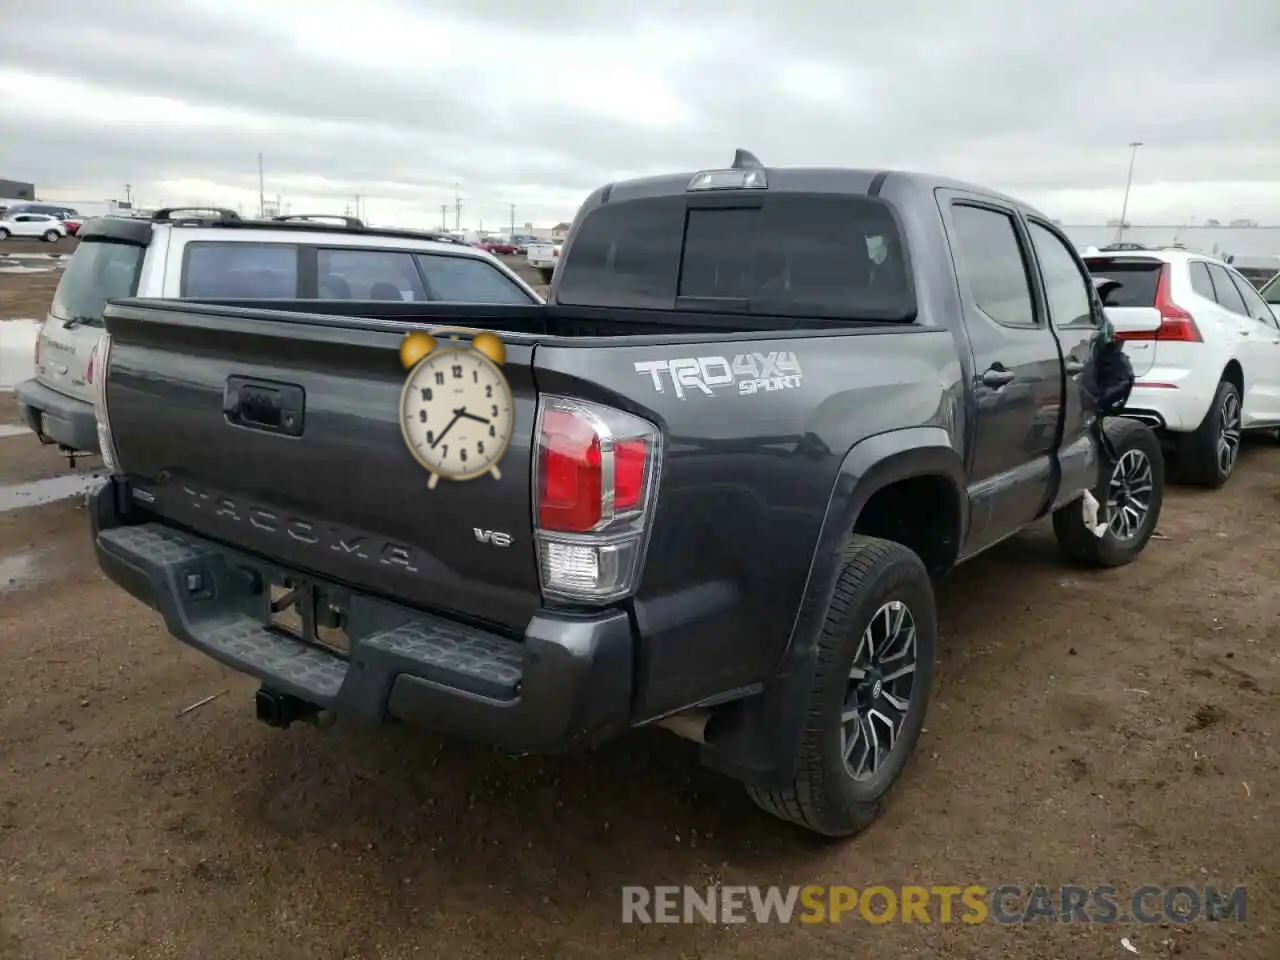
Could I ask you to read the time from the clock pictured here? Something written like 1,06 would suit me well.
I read 3,38
